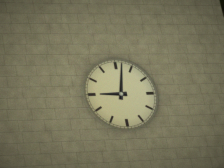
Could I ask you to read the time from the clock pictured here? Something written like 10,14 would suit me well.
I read 9,02
